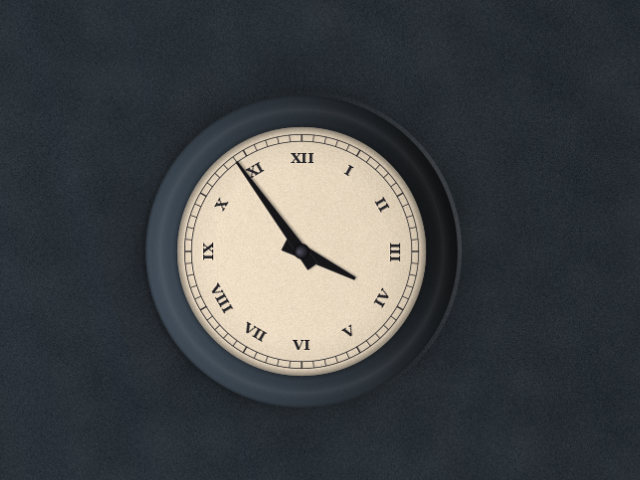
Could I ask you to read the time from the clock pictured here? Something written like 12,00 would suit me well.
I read 3,54
